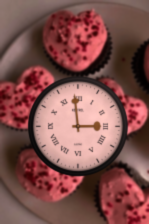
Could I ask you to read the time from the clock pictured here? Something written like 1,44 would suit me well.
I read 2,59
